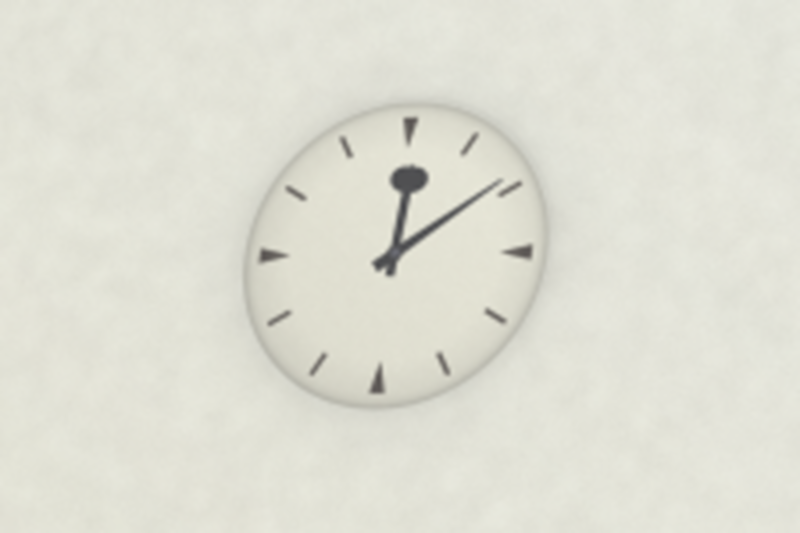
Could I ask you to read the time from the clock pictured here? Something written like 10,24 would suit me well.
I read 12,09
